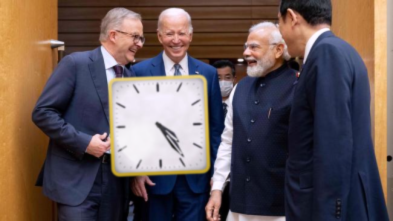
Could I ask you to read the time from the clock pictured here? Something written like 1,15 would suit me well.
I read 4,24
